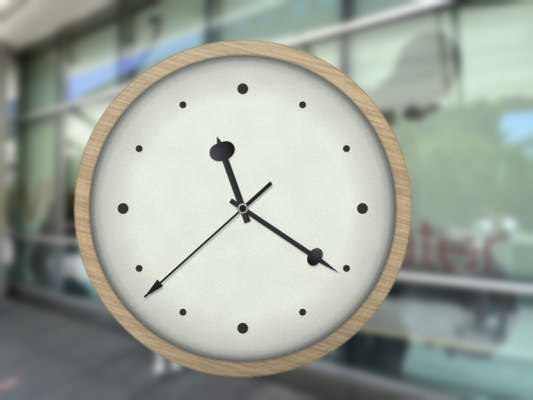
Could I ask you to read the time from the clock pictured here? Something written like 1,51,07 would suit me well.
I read 11,20,38
